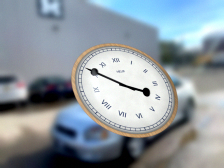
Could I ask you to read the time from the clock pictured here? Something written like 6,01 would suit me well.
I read 3,51
